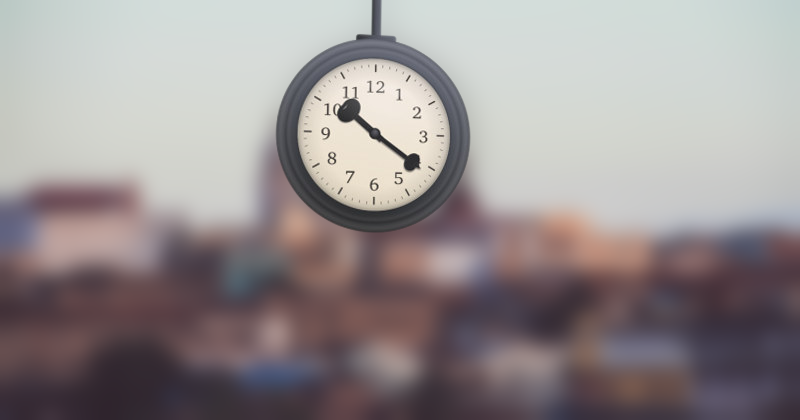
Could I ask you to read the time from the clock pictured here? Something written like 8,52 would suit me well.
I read 10,21
